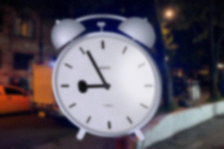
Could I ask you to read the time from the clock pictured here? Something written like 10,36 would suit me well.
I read 8,56
